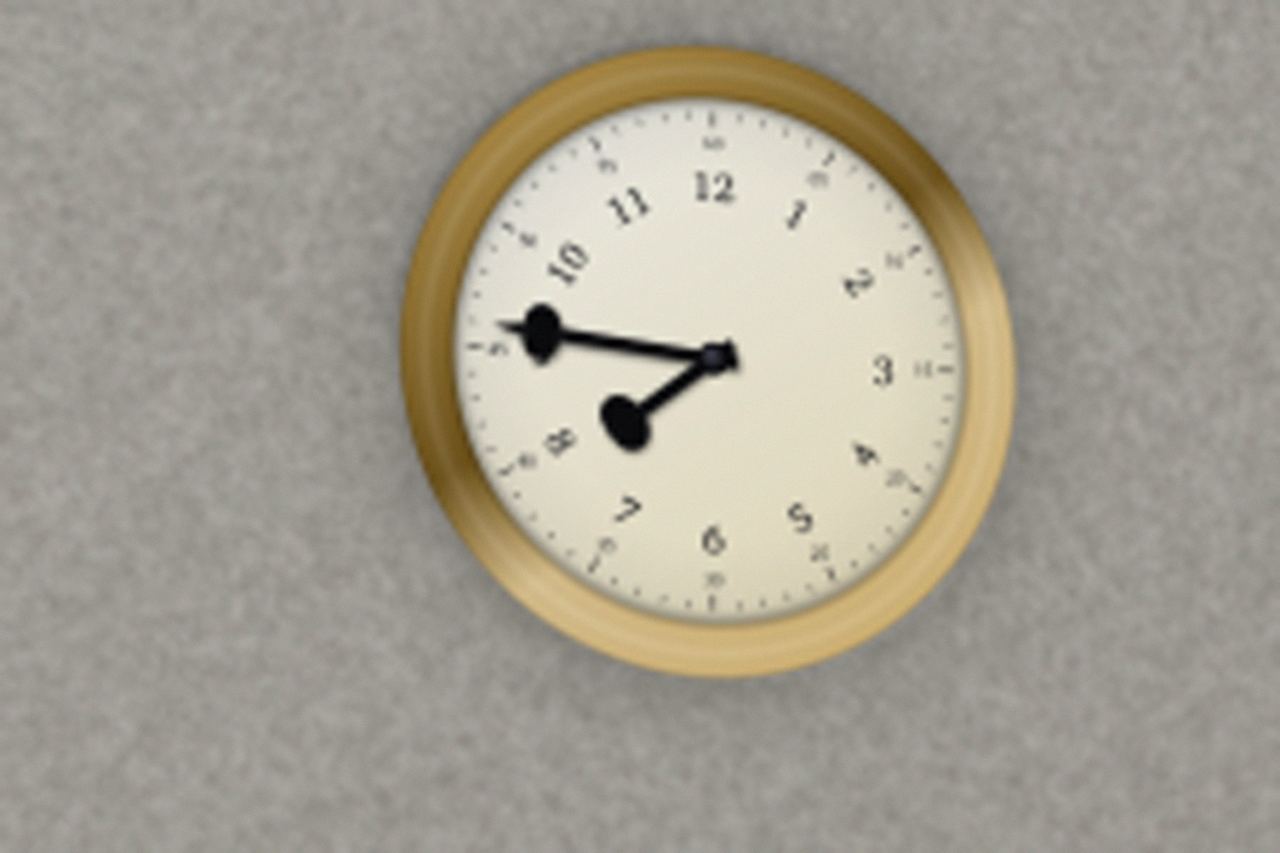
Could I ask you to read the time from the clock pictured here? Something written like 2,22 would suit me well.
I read 7,46
